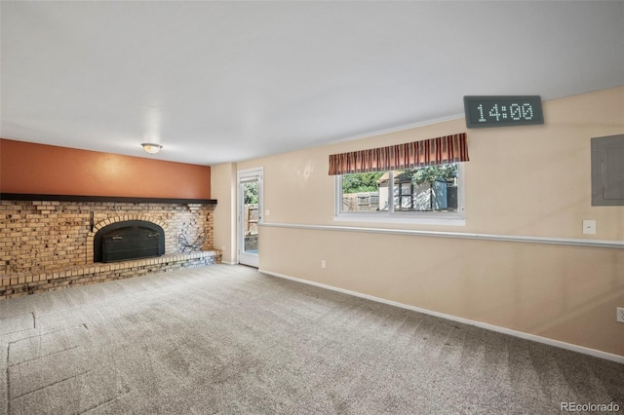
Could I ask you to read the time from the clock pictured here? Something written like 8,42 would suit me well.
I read 14,00
